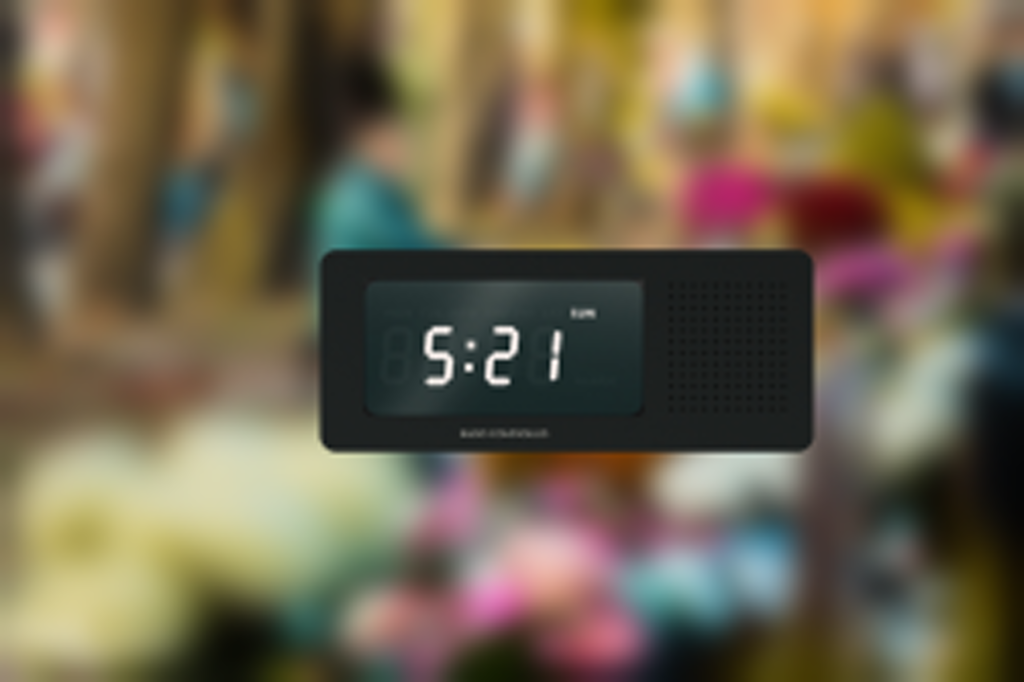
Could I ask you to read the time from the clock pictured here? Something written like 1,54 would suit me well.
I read 5,21
